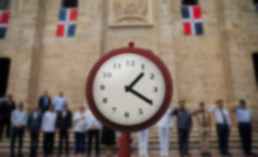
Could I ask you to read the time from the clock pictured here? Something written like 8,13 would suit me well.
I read 1,20
